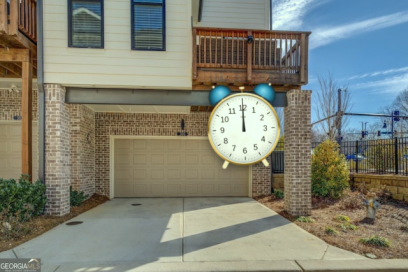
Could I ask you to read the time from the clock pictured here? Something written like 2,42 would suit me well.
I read 12,00
